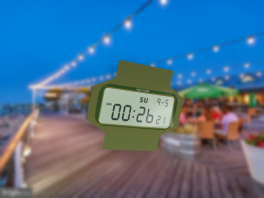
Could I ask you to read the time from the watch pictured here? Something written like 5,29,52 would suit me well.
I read 0,26,21
